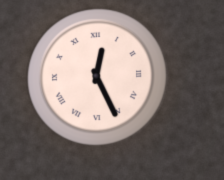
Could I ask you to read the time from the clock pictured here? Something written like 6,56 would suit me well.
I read 12,26
